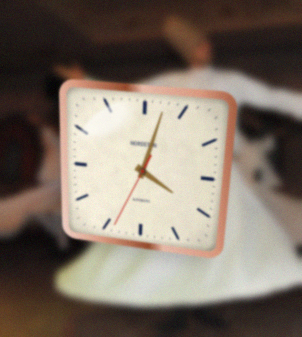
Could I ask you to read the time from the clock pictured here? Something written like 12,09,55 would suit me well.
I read 4,02,34
